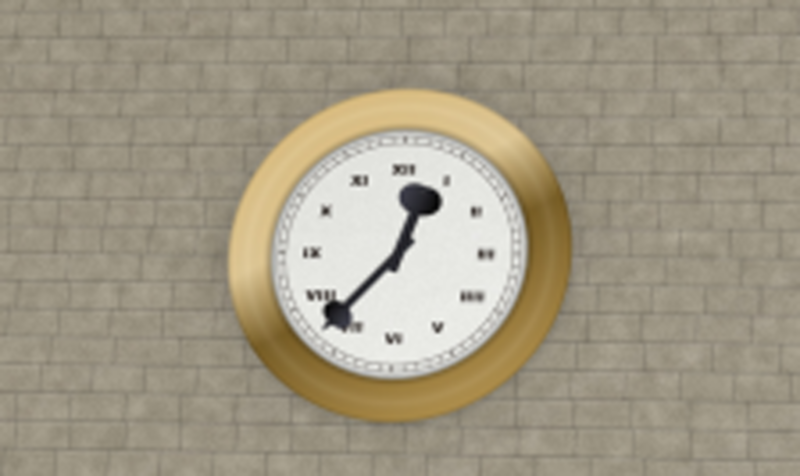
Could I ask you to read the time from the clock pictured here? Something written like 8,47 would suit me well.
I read 12,37
